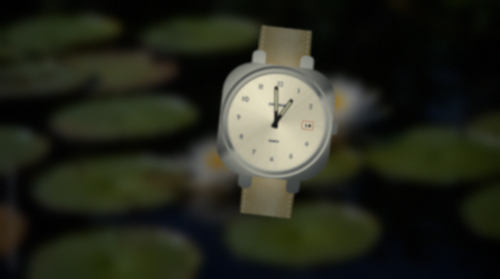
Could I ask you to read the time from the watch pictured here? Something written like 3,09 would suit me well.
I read 12,59
